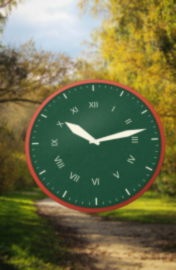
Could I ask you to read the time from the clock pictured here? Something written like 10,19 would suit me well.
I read 10,13
